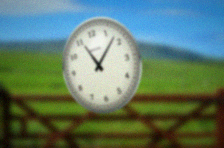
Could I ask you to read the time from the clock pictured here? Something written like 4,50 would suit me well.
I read 11,08
